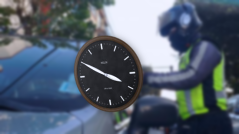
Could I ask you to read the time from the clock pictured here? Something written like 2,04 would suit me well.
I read 3,50
